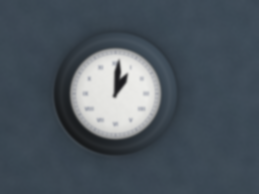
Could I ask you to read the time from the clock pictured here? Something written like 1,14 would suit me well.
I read 1,01
